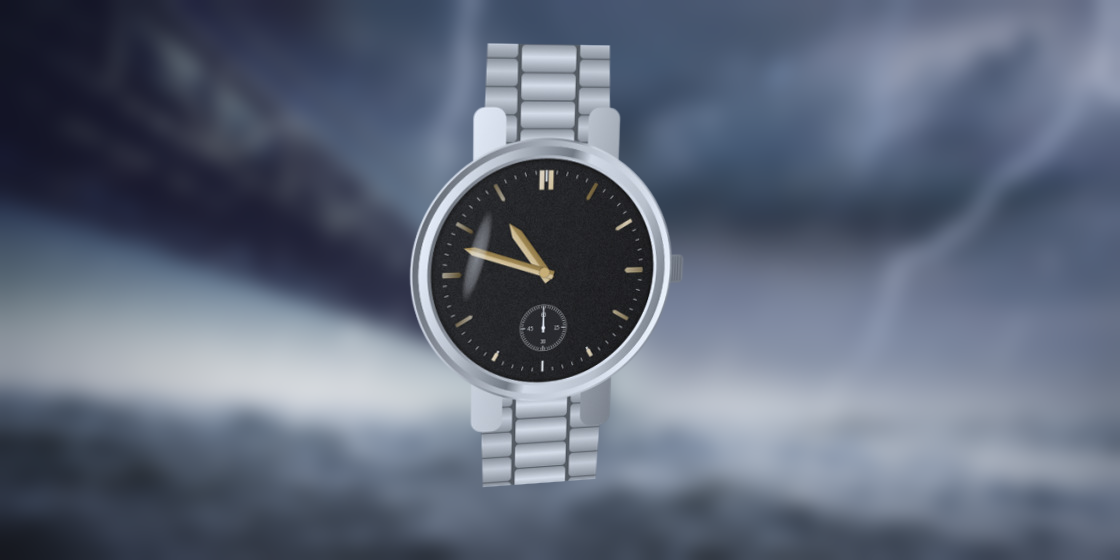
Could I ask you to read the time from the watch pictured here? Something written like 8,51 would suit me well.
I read 10,48
